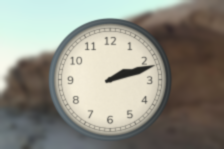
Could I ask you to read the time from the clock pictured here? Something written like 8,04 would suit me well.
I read 2,12
